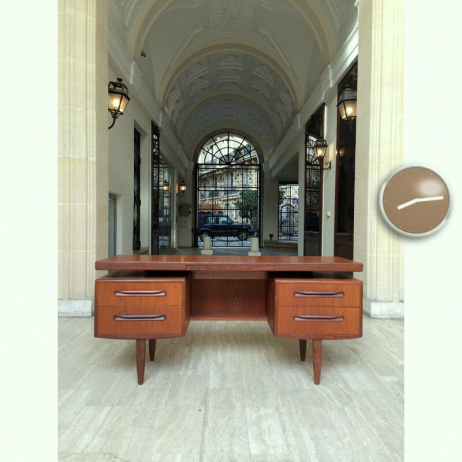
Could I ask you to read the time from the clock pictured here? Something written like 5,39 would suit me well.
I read 8,14
